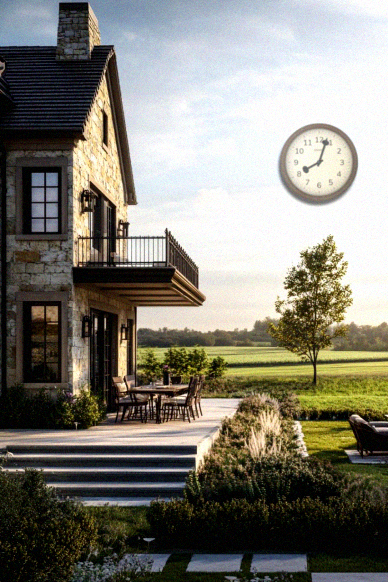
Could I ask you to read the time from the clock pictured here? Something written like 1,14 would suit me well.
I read 8,03
